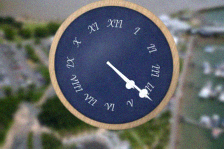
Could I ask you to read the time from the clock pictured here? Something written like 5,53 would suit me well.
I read 4,21
